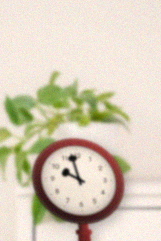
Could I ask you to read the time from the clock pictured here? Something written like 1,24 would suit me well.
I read 9,58
